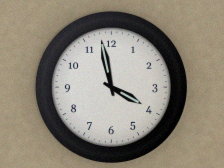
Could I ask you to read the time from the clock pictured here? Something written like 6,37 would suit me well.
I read 3,58
